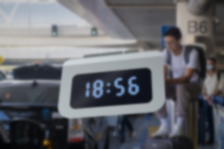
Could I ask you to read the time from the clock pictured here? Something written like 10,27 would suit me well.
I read 18,56
